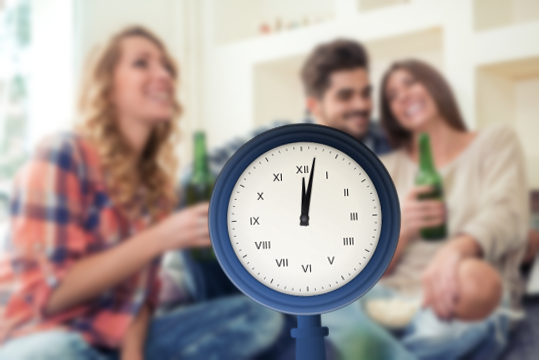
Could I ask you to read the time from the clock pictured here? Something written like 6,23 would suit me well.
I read 12,02
